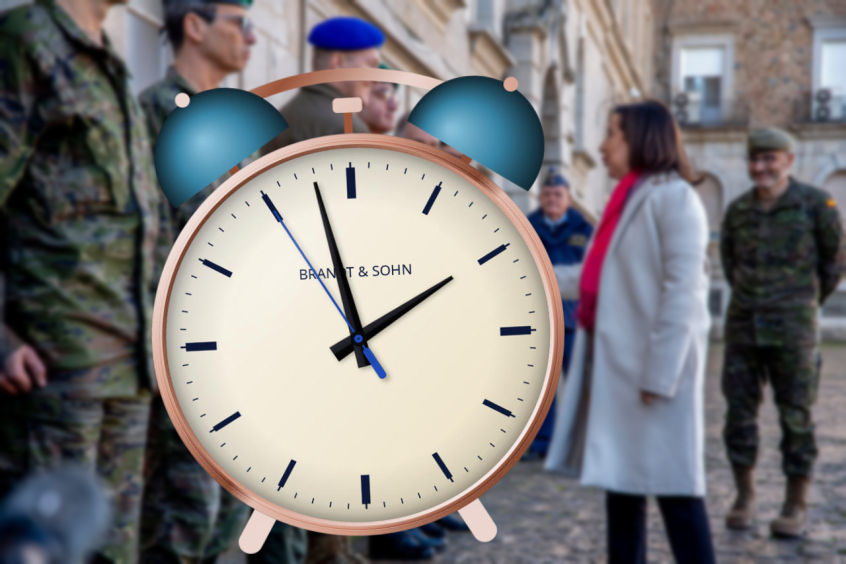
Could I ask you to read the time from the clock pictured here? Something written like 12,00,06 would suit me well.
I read 1,57,55
